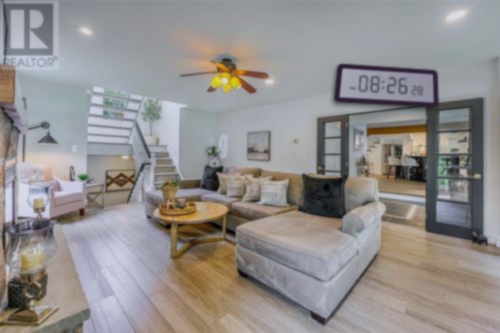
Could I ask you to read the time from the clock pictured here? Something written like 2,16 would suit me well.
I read 8,26
